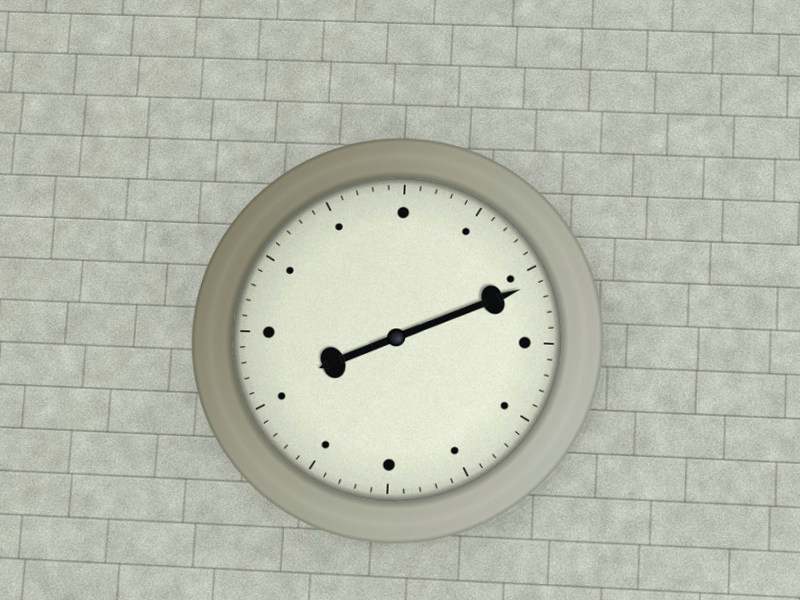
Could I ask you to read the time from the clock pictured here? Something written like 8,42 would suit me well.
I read 8,11
